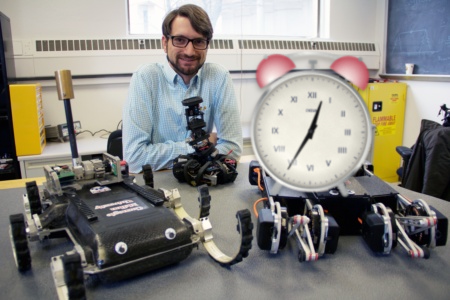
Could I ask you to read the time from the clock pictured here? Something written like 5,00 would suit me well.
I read 12,35
